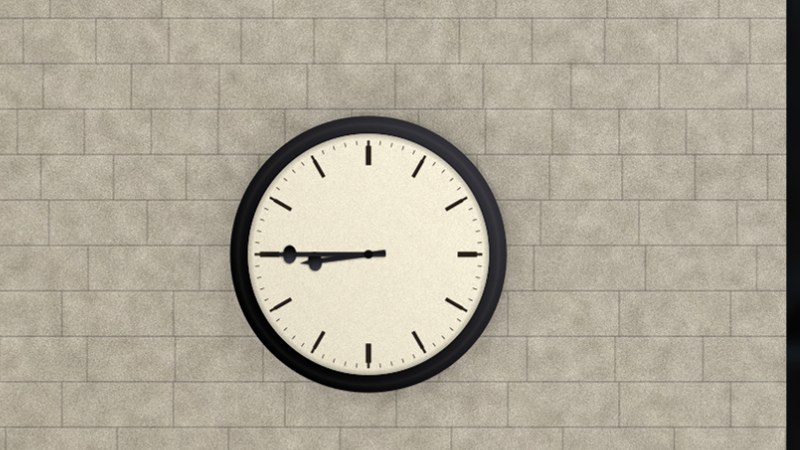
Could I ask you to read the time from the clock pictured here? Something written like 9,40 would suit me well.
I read 8,45
